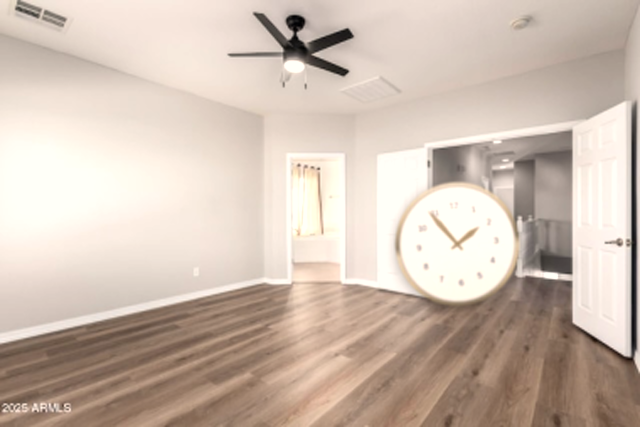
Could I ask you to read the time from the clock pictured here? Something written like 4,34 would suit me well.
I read 1,54
